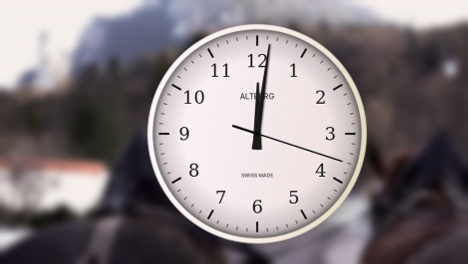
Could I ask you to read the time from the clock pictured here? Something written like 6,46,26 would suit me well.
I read 12,01,18
